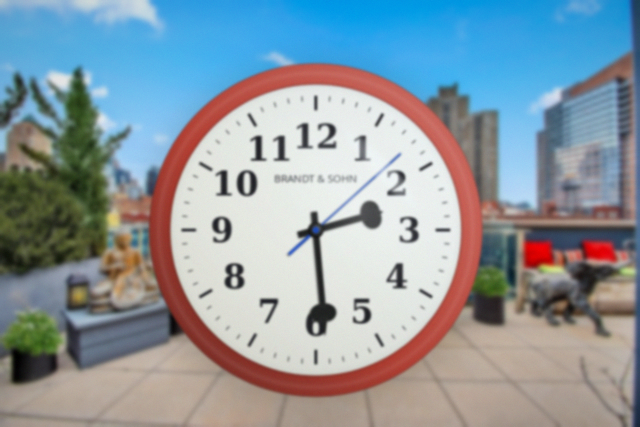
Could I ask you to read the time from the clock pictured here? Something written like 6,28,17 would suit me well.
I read 2,29,08
